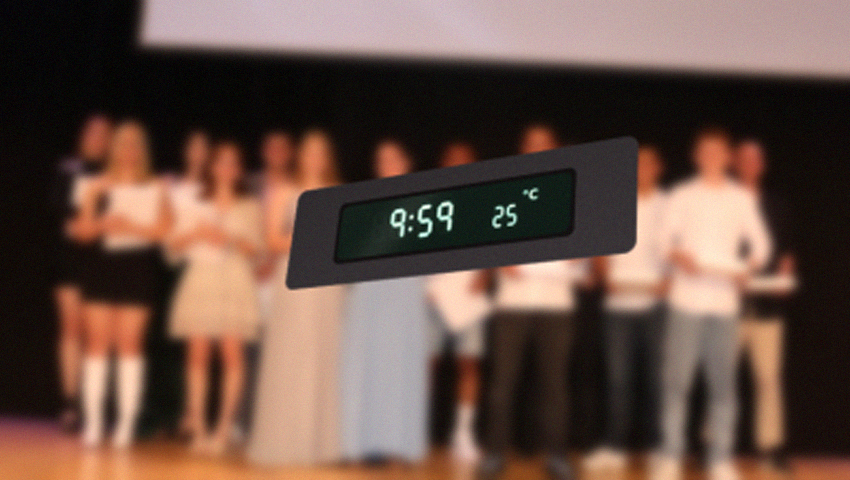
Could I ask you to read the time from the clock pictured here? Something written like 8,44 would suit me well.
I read 9,59
